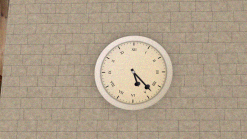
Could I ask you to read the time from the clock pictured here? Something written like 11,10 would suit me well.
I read 5,23
